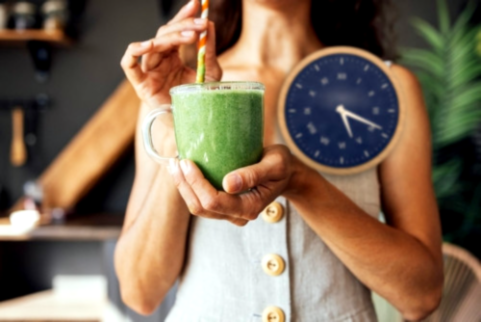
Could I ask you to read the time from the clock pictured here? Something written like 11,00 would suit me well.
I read 5,19
